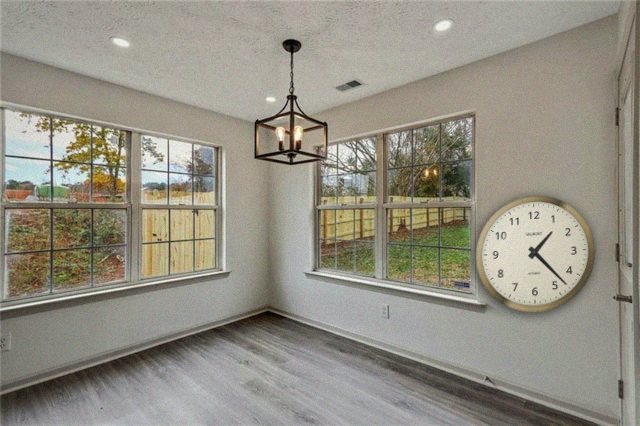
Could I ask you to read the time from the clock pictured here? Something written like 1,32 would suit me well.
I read 1,23
